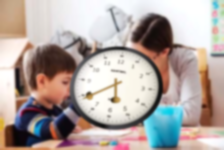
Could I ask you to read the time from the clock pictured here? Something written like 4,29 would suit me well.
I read 5,39
